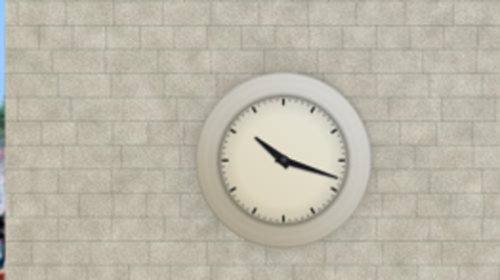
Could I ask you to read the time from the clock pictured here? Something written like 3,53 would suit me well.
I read 10,18
